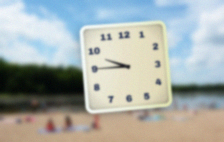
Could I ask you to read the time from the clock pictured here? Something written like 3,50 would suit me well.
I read 9,45
